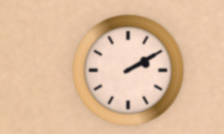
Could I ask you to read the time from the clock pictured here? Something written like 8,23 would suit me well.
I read 2,10
